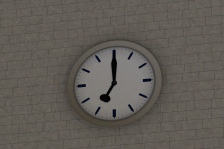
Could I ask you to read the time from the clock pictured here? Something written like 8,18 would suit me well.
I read 7,00
